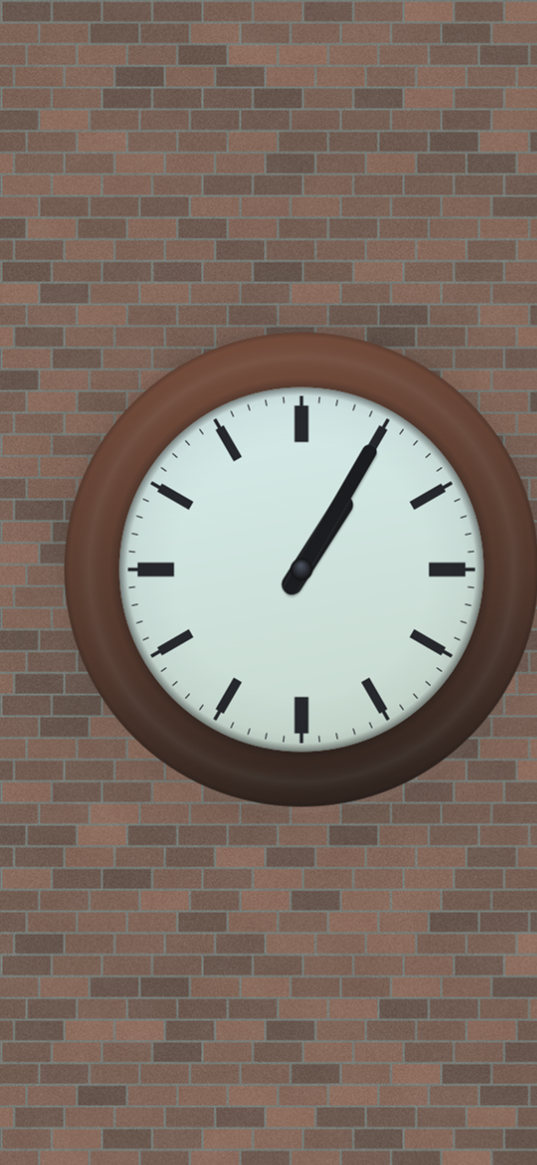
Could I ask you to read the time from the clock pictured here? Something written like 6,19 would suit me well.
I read 1,05
